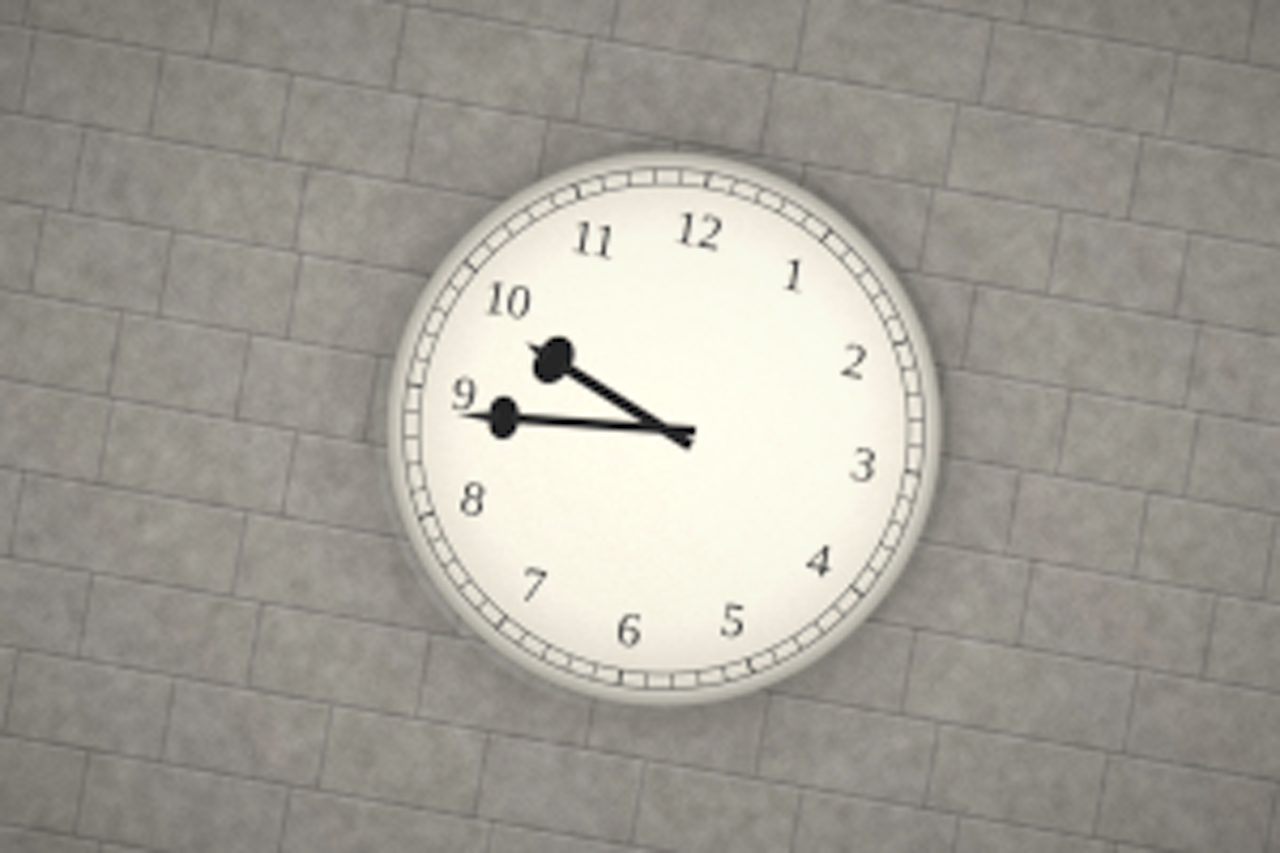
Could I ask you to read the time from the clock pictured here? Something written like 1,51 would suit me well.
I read 9,44
